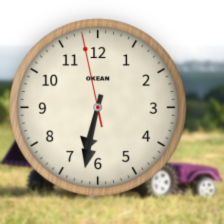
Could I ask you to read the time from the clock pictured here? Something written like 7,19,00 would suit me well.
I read 6,31,58
